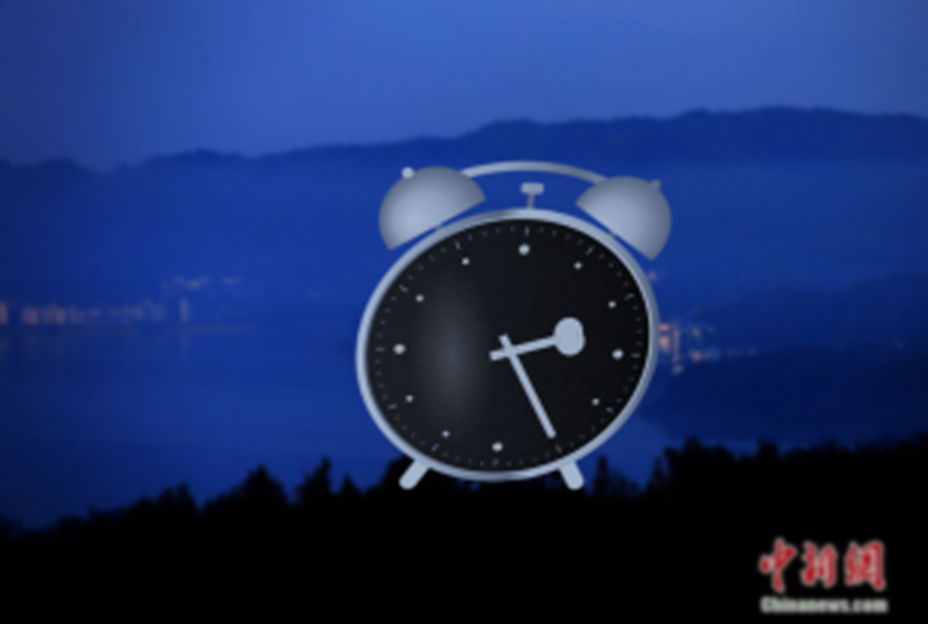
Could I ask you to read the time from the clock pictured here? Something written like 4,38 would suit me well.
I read 2,25
